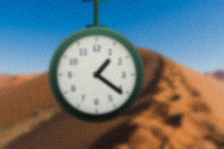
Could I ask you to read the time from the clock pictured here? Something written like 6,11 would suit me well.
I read 1,21
